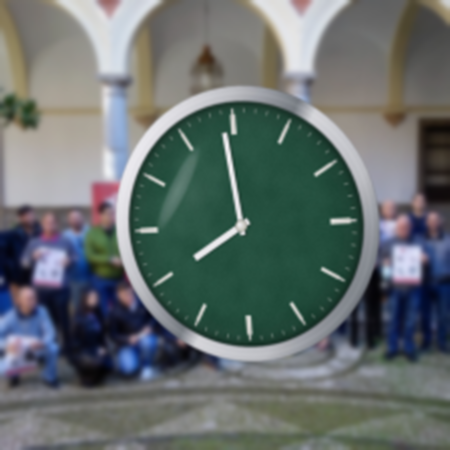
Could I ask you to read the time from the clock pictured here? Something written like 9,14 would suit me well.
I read 7,59
